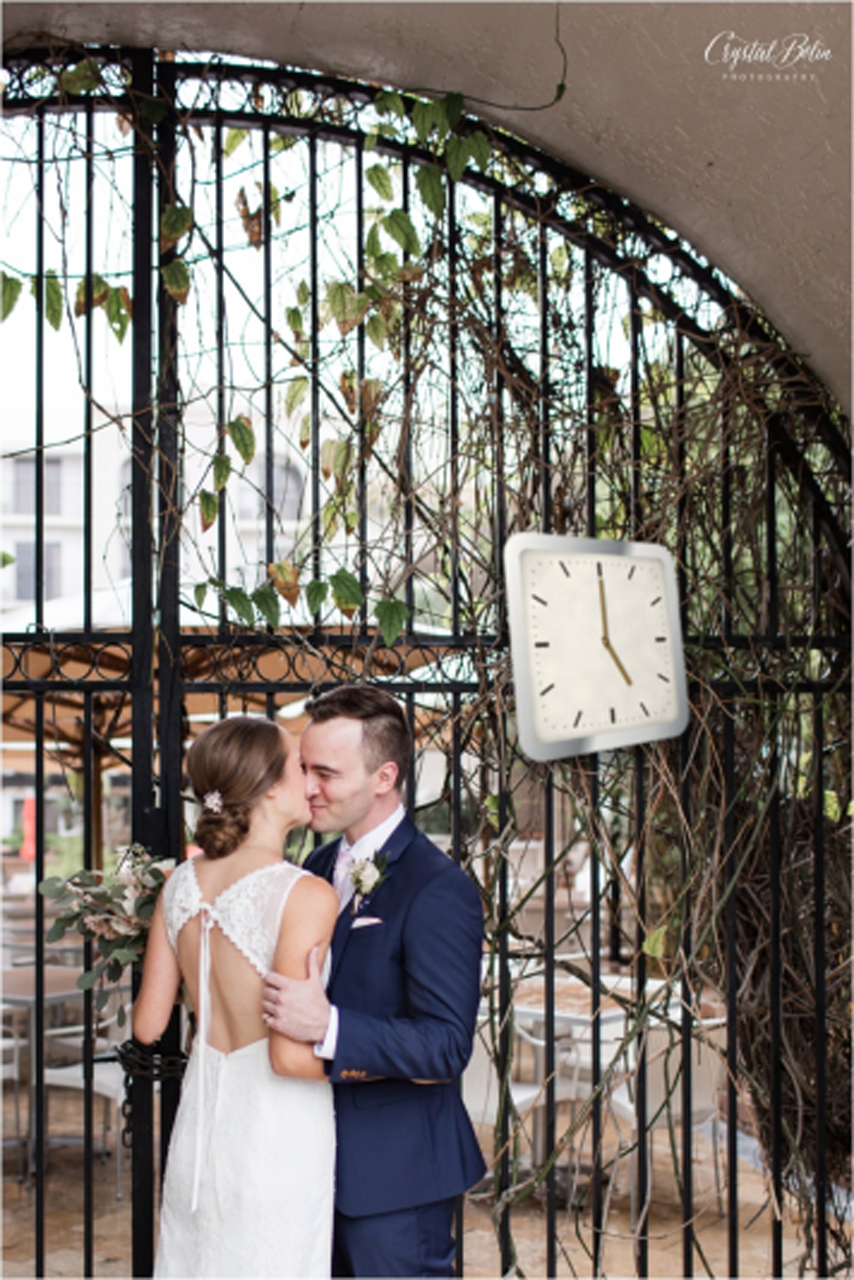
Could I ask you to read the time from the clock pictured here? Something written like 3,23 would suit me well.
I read 5,00
